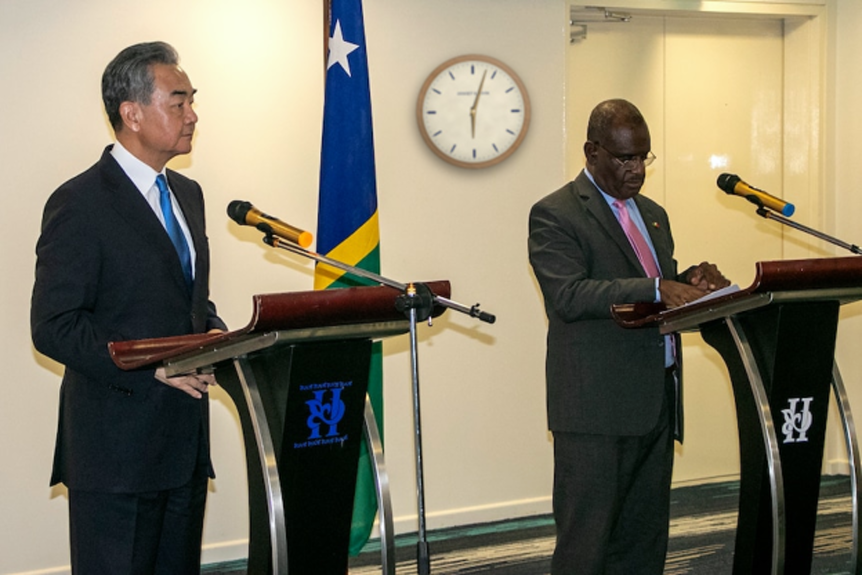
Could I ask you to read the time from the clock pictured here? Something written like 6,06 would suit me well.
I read 6,03
